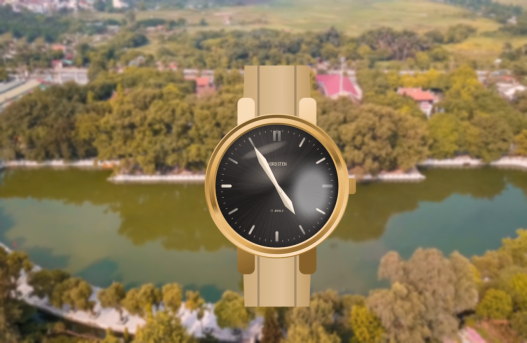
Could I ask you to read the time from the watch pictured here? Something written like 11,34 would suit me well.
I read 4,55
